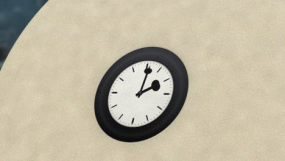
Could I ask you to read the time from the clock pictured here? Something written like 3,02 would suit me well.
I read 2,01
